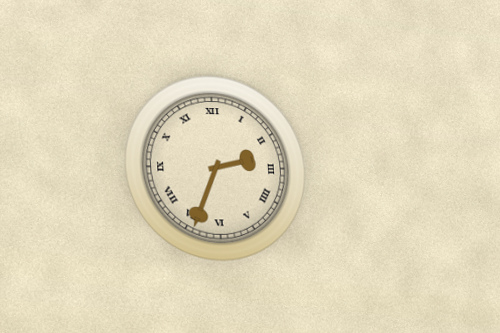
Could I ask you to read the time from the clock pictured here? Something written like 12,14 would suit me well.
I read 2,34
